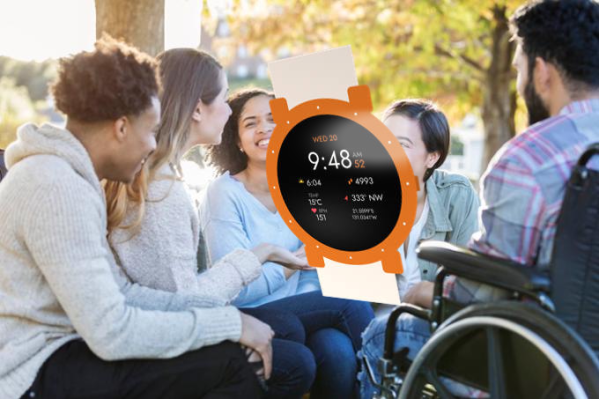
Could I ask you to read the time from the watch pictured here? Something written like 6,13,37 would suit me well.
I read 9,48,52
